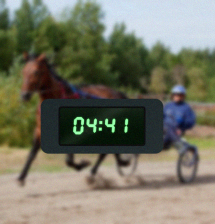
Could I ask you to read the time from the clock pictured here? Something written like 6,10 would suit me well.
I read 4,41
